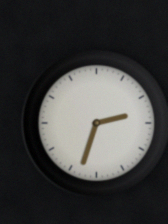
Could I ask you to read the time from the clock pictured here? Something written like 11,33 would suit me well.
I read 2,33
